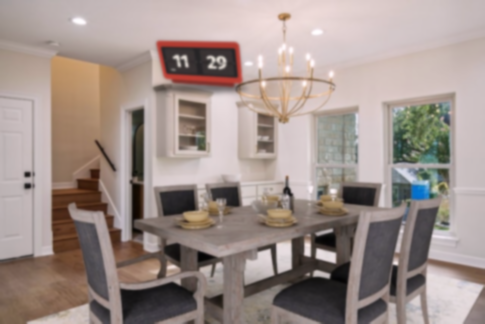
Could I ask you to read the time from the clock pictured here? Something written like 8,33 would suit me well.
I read 11,29
